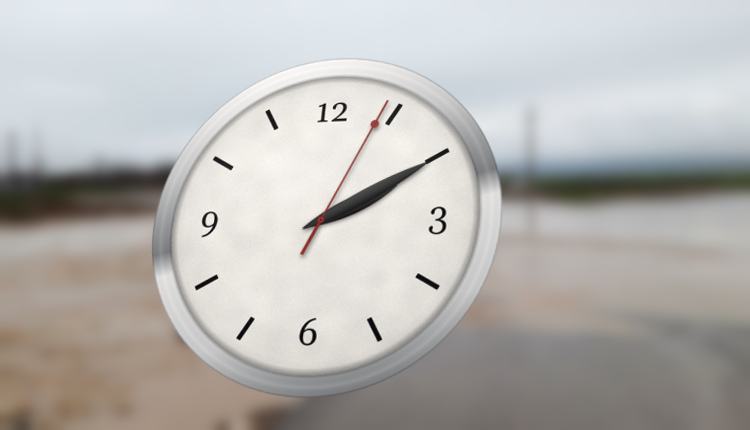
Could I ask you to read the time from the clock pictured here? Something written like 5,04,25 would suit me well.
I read 2,10,04
